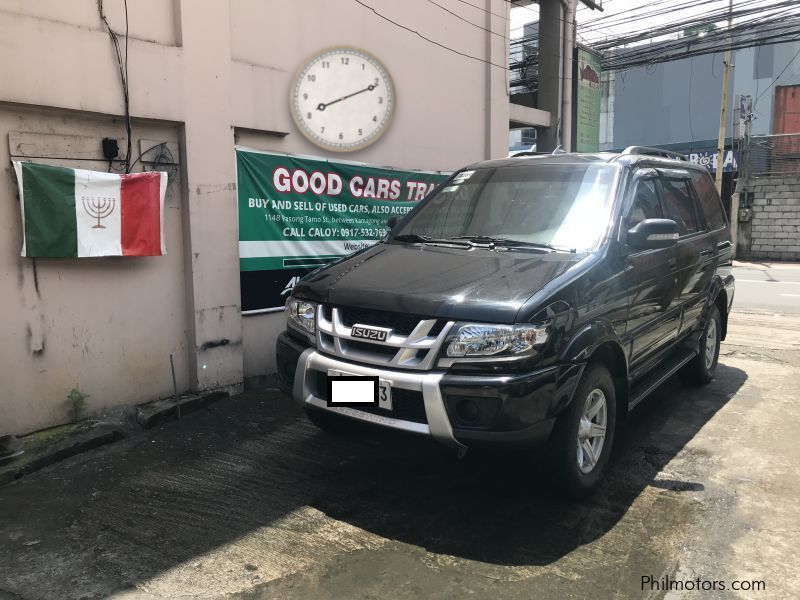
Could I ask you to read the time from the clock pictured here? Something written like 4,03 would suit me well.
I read 8,11
